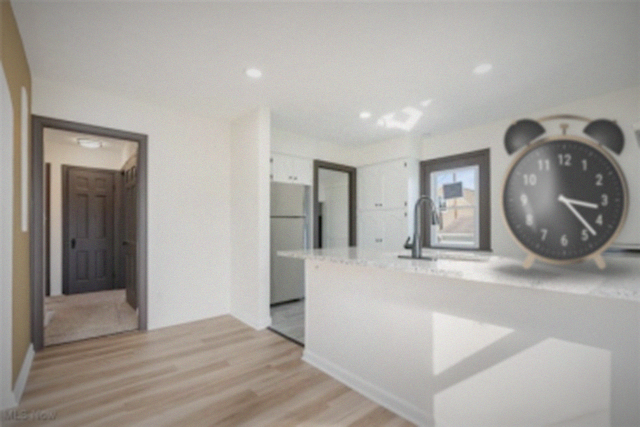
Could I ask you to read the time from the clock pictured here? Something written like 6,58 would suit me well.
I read 3,23
